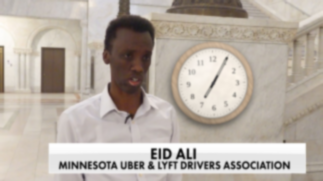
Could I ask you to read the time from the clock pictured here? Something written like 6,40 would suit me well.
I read 7,05
